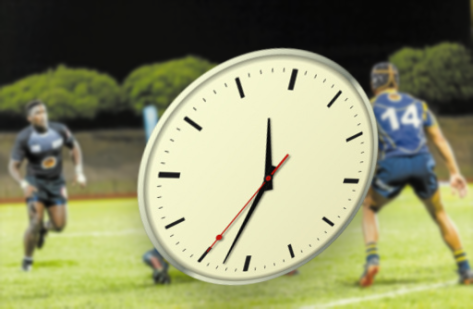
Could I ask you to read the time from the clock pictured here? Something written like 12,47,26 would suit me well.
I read 11,32,35
